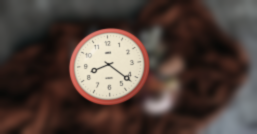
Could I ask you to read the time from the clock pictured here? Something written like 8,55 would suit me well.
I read 8,22
